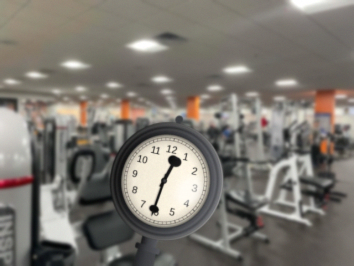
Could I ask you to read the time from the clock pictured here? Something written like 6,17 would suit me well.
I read 12,31
